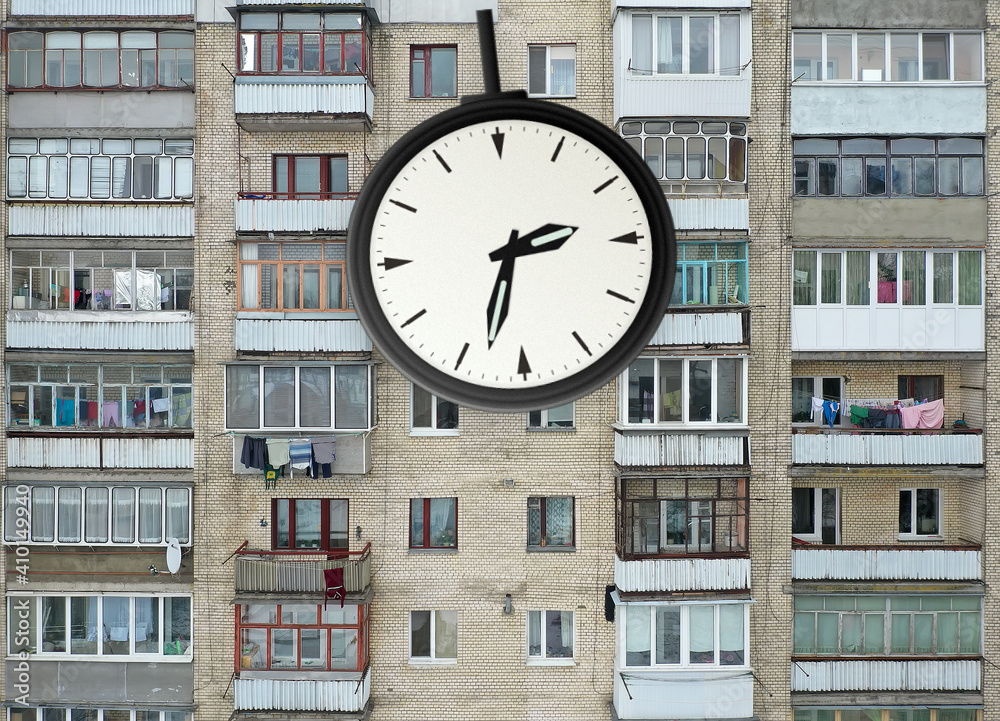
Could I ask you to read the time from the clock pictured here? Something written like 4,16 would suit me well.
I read 2,33
